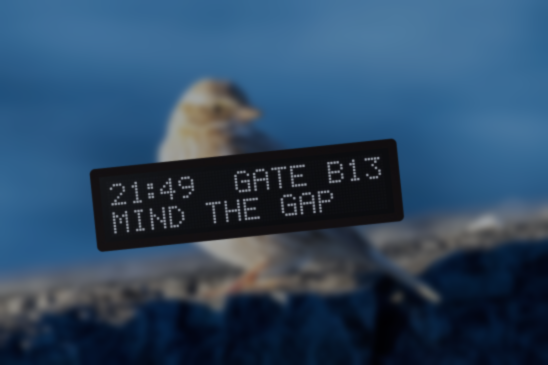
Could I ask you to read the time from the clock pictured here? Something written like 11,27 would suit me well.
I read 21,49
